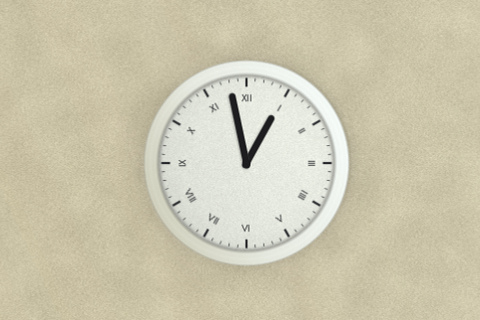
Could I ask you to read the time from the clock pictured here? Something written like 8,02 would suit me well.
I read 12,58
